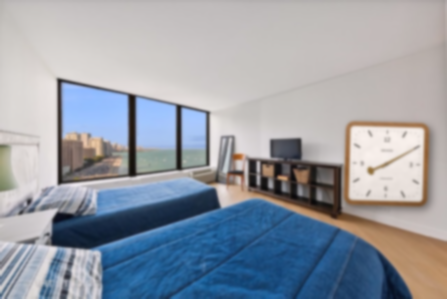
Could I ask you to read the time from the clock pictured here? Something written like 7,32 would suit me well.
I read 8,10
